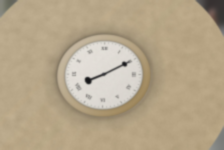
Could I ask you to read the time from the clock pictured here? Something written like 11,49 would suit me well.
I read 8,10
